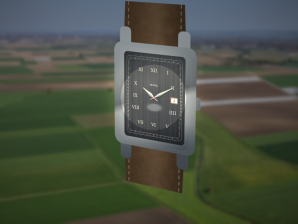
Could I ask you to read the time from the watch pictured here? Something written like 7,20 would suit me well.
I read 10,10
